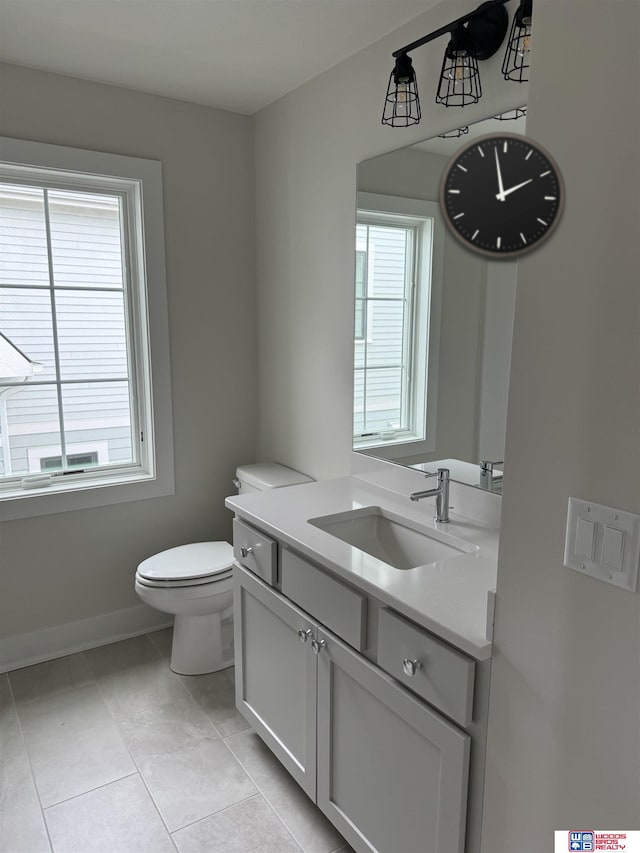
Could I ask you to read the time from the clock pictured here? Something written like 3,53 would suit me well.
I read 1,58
